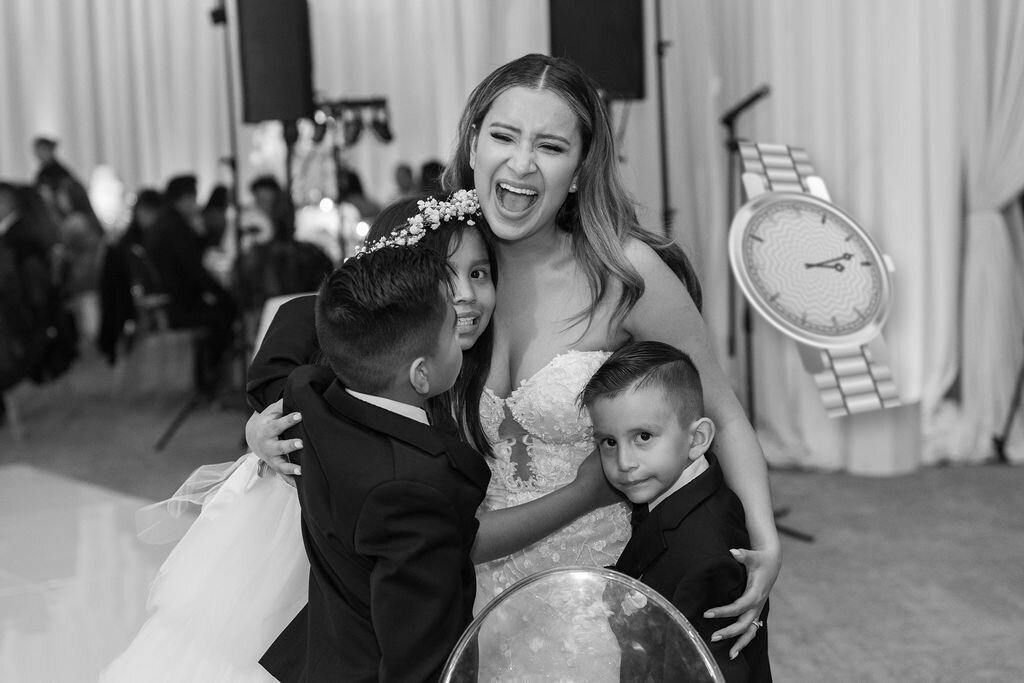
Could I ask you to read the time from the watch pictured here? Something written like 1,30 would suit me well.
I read 3,13
